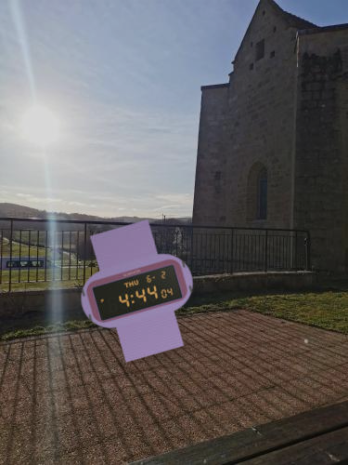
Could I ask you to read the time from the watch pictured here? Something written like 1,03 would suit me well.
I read 4,44
